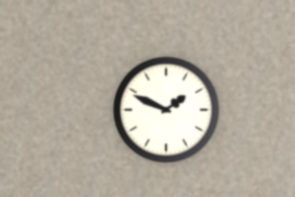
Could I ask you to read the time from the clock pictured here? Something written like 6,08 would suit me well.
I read 1,49
